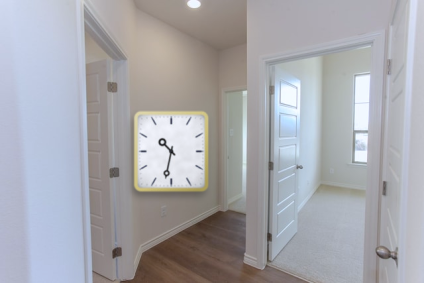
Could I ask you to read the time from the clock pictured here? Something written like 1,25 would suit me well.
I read 10,32
